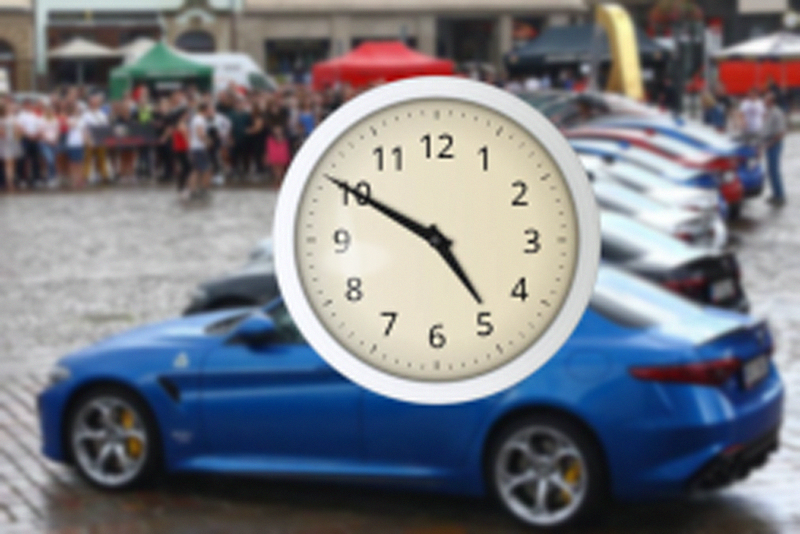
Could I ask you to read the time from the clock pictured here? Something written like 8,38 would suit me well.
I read 4,50
